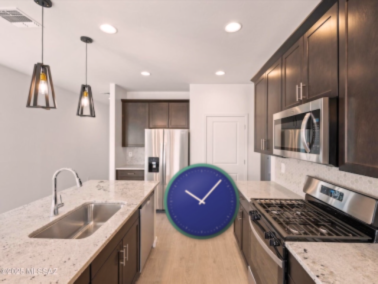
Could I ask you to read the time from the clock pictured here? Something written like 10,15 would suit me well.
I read 10,07
